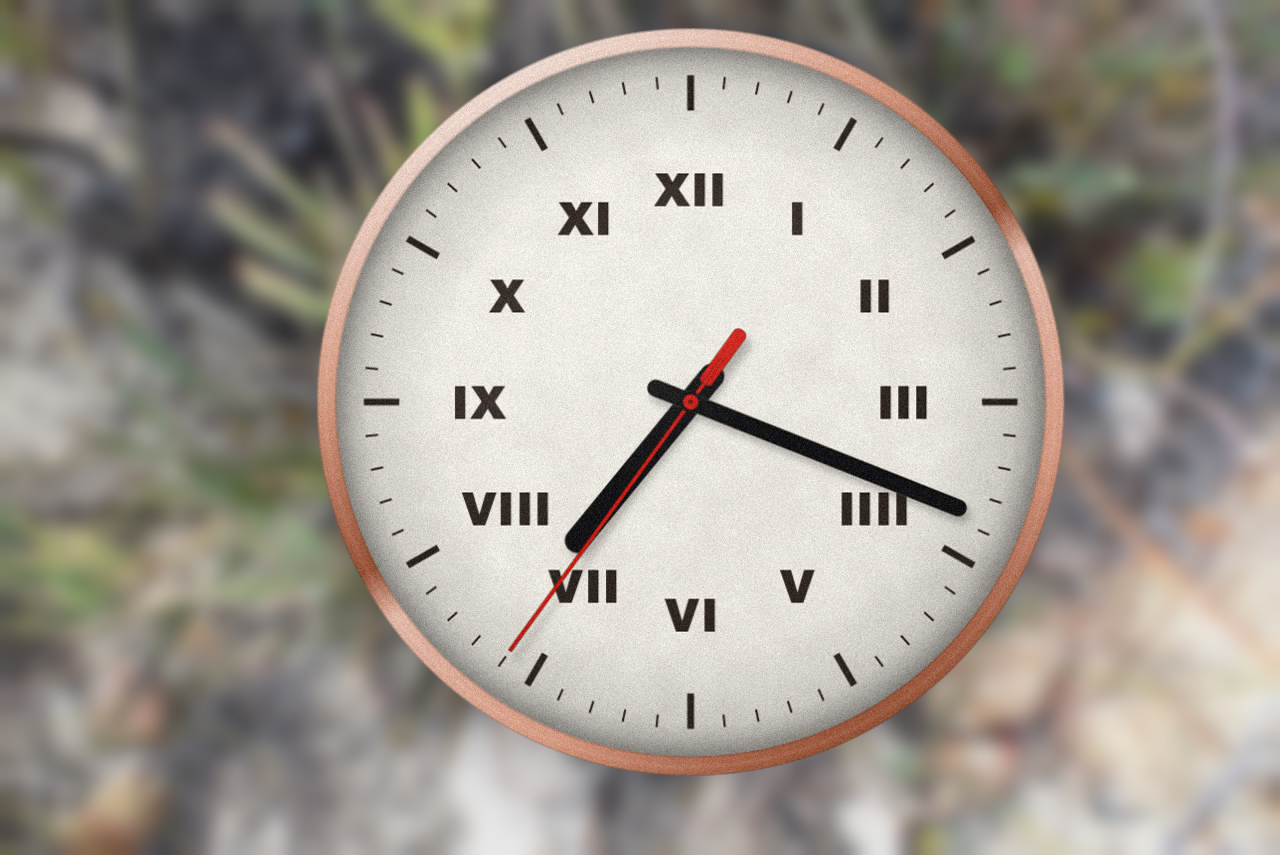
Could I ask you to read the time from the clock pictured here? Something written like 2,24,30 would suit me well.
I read 7,18,36
